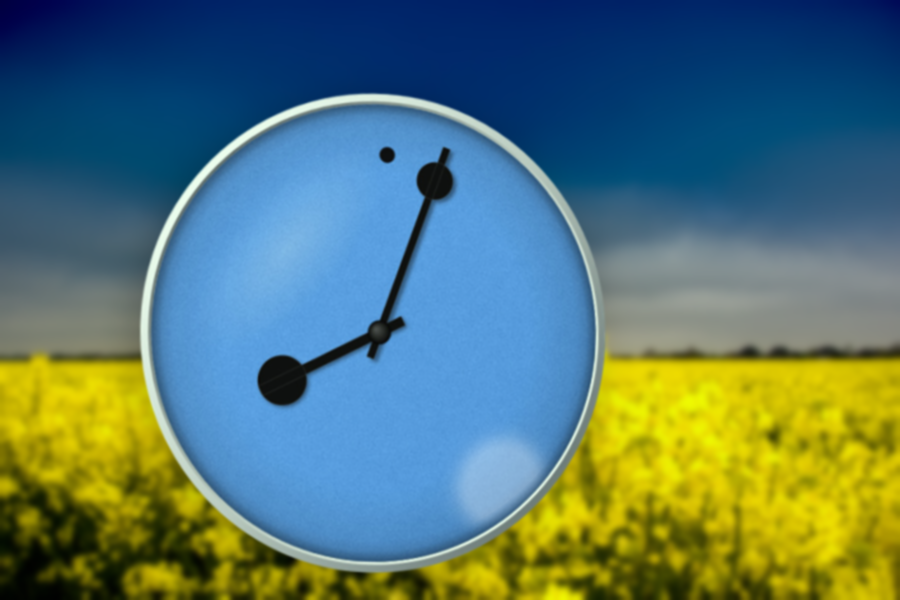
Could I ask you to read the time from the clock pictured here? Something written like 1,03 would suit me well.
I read 8,03
